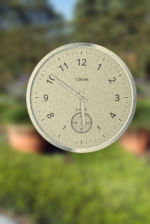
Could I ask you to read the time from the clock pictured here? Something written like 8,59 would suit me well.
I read 5,51
